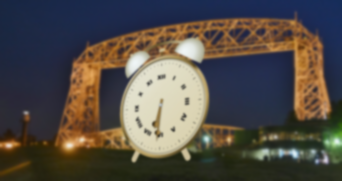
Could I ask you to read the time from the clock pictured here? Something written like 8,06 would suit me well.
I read 6,31
